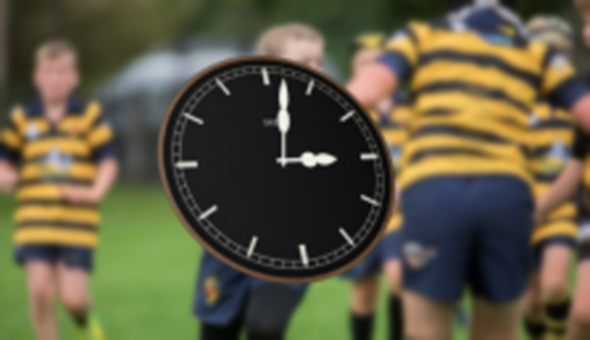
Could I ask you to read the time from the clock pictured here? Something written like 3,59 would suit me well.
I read 3,02
